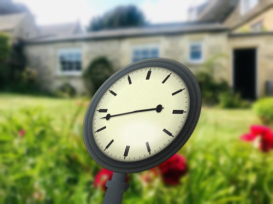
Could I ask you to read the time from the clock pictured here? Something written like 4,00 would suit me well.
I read 2,43
